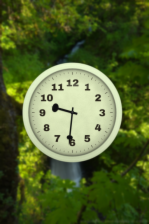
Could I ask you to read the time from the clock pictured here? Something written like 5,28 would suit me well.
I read 9,31
